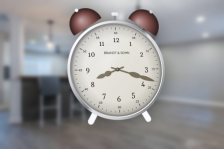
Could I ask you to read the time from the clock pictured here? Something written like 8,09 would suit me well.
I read 8,18
